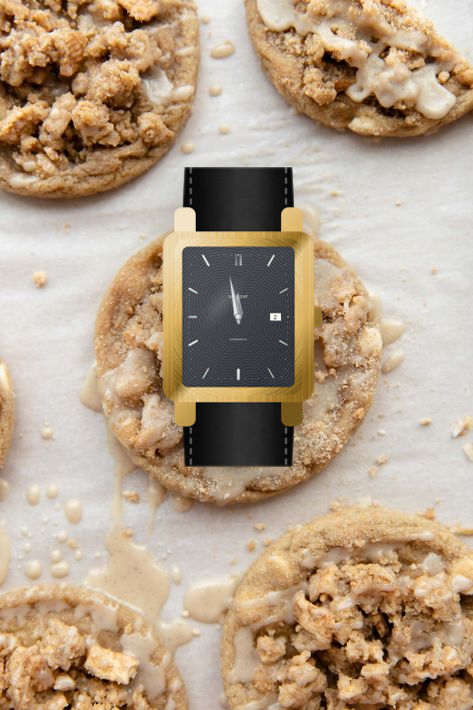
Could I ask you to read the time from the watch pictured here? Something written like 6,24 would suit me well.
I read 11,58
